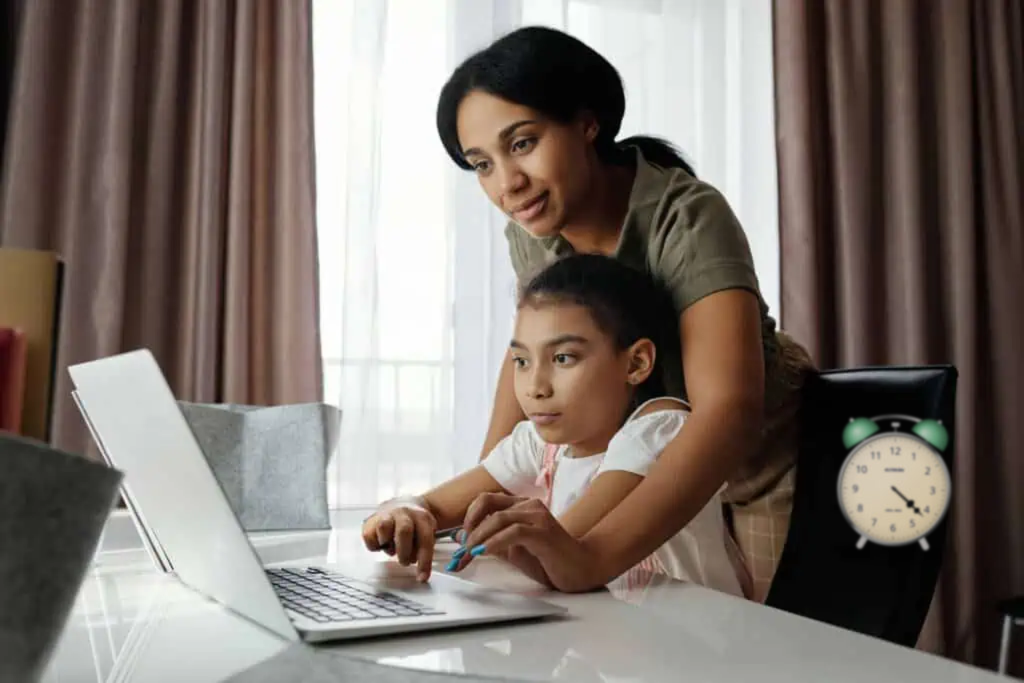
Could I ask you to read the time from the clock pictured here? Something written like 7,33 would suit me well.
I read 4,22
